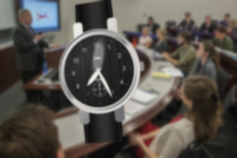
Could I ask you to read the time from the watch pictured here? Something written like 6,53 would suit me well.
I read 7,26
